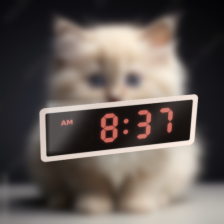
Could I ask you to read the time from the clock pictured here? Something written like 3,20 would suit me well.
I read 8,37
